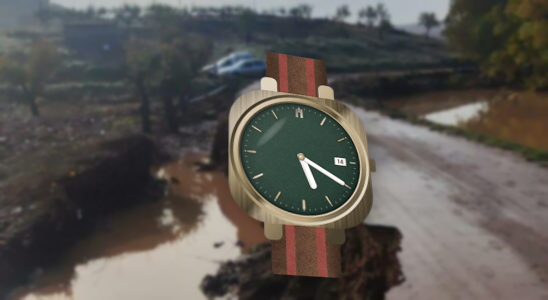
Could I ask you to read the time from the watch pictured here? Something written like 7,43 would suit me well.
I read 5,20
